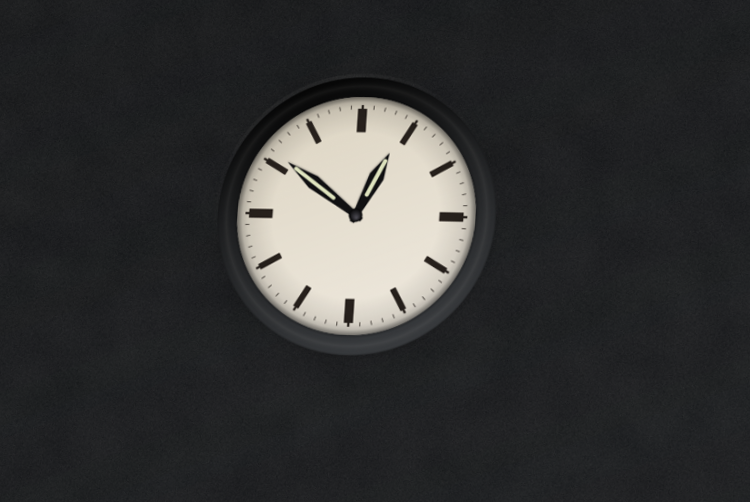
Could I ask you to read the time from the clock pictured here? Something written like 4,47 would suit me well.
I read 12,51
